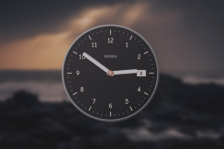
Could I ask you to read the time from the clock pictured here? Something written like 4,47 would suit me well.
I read 2,51
